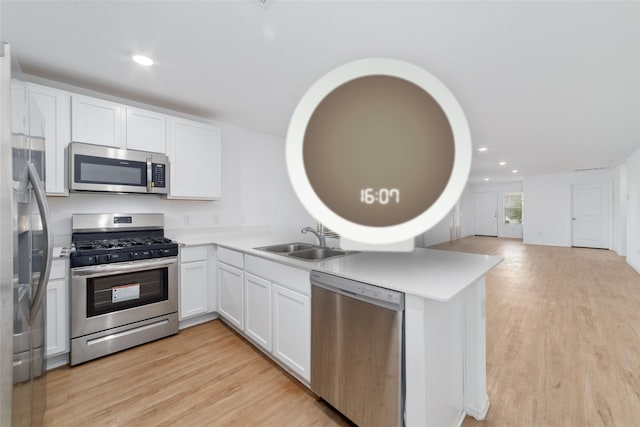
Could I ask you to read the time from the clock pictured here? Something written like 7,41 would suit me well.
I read 16,07
